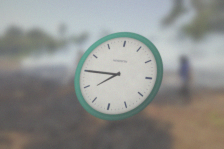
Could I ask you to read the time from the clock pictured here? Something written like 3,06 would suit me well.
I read 7,45
